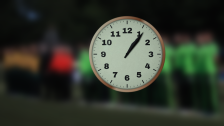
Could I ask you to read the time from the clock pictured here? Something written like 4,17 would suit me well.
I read 1,06
